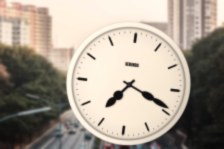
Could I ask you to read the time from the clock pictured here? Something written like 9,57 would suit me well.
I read 7,19
